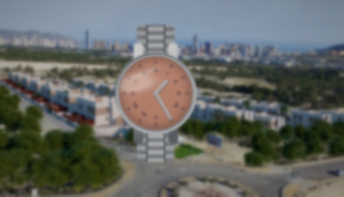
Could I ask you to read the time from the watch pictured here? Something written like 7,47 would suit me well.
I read 1,25
